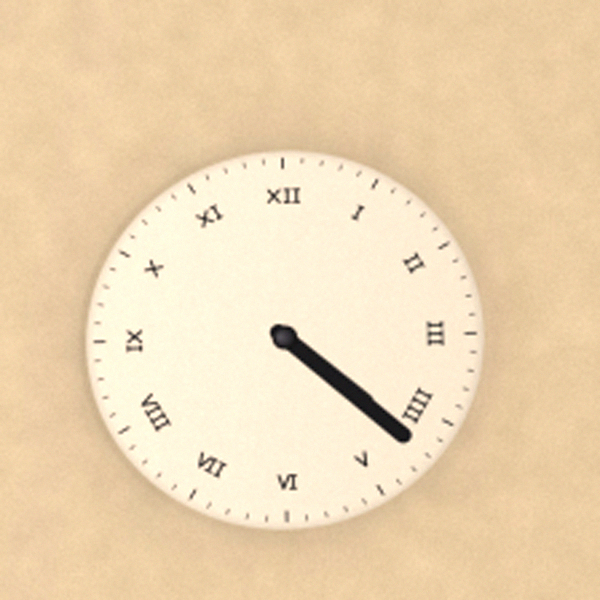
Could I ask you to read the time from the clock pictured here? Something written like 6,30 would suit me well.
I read 4,22
